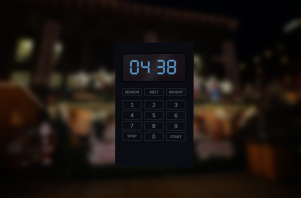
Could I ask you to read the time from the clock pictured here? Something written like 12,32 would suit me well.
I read 4,38
